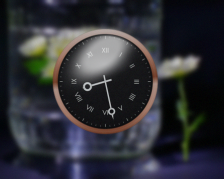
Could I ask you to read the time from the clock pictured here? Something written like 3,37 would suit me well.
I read 8,28
